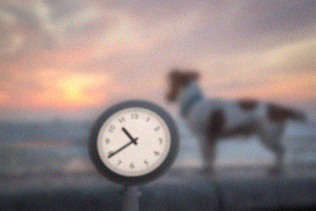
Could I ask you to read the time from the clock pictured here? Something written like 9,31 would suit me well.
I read 10,39
